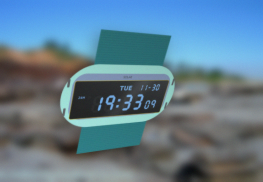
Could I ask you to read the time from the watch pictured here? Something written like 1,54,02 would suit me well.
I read 19,33,09
